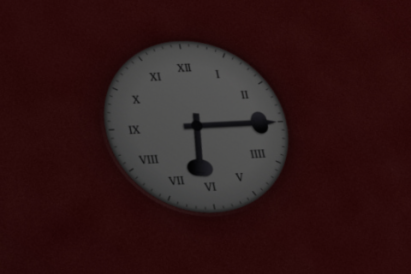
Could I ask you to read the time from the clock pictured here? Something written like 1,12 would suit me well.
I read 6,15
